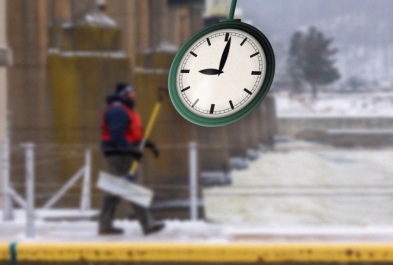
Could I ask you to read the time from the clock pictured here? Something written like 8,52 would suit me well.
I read 9,01
